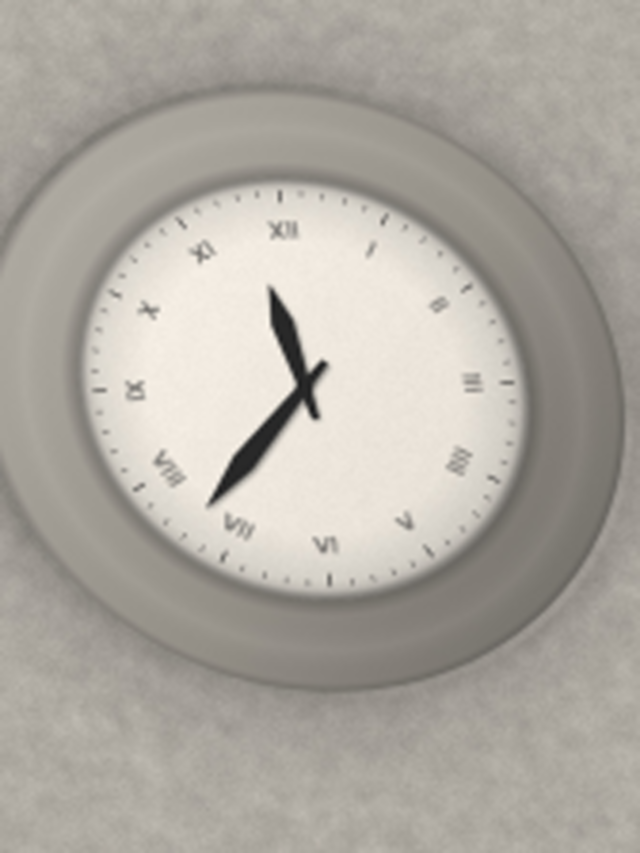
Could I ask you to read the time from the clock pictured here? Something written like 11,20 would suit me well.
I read 11,37
